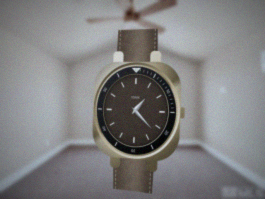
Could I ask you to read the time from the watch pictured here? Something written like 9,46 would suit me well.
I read 1,22
